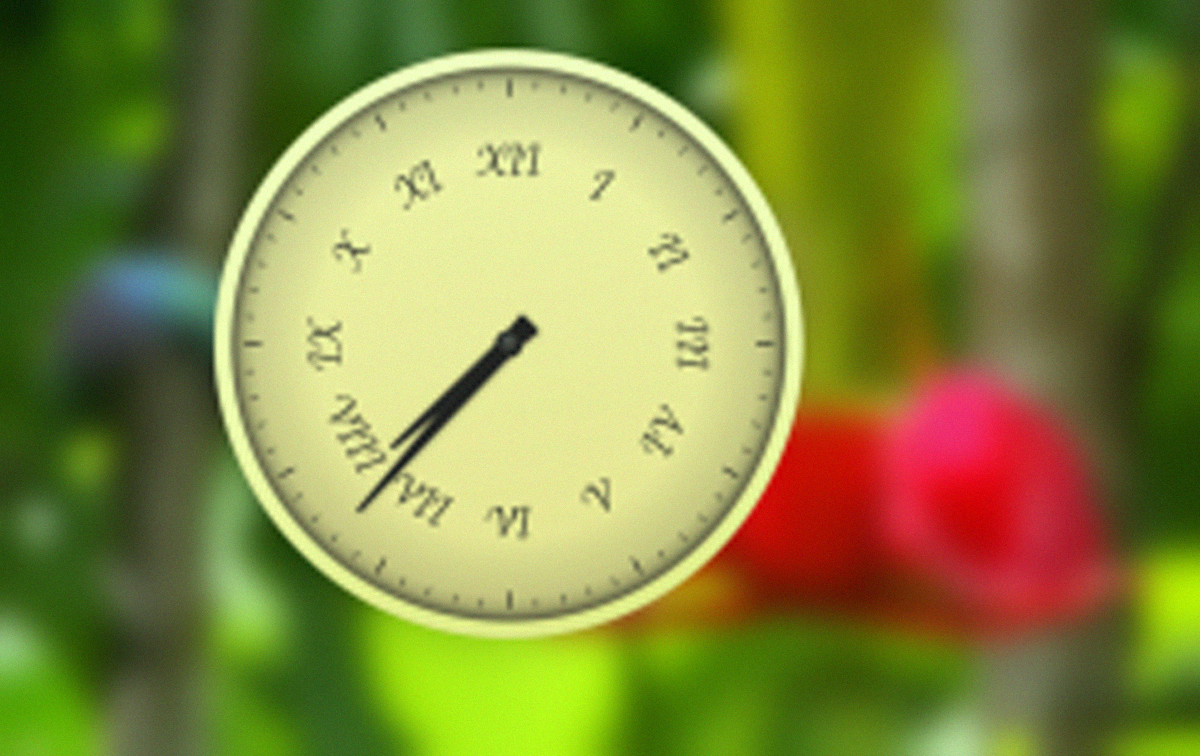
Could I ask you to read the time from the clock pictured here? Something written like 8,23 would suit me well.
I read 7,37
